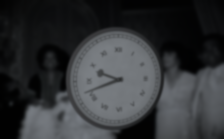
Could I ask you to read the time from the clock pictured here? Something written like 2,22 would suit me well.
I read 9,42
